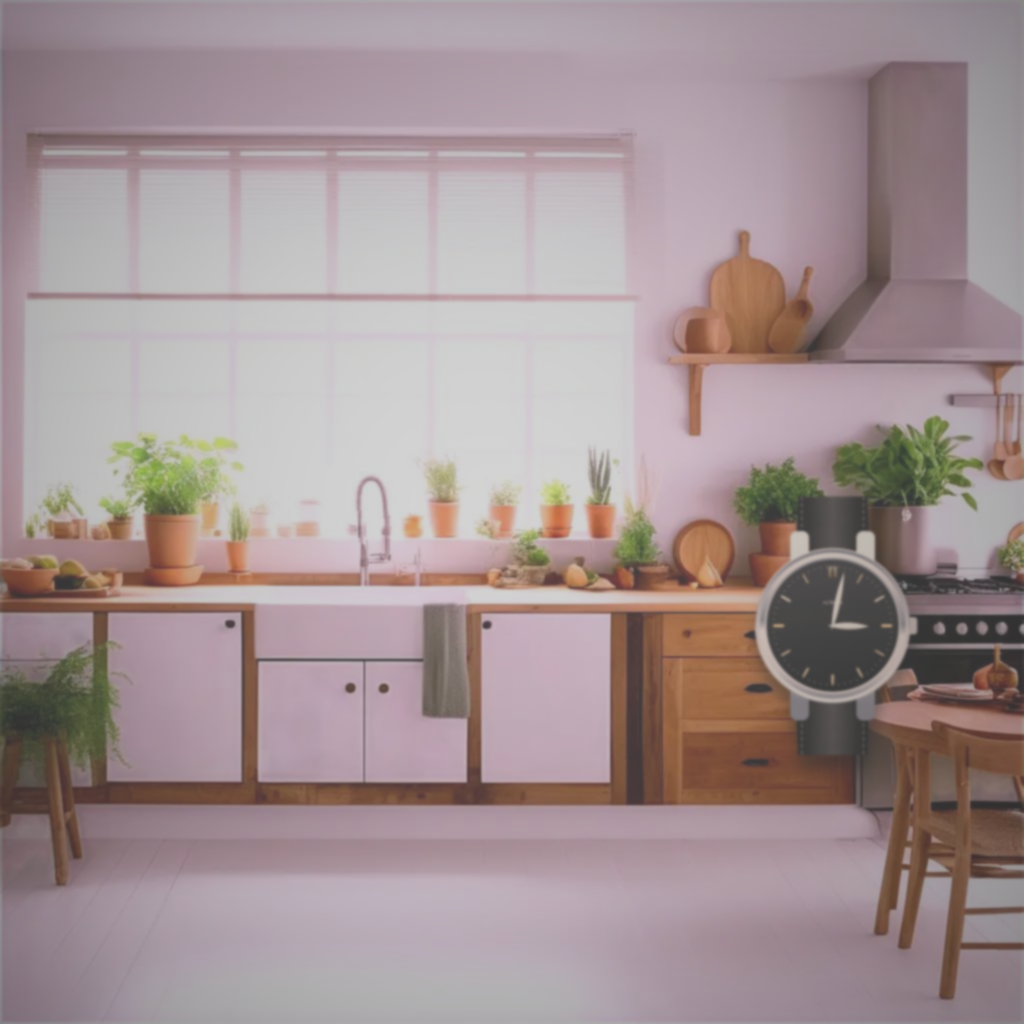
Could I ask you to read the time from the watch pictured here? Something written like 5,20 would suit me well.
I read 3,02
